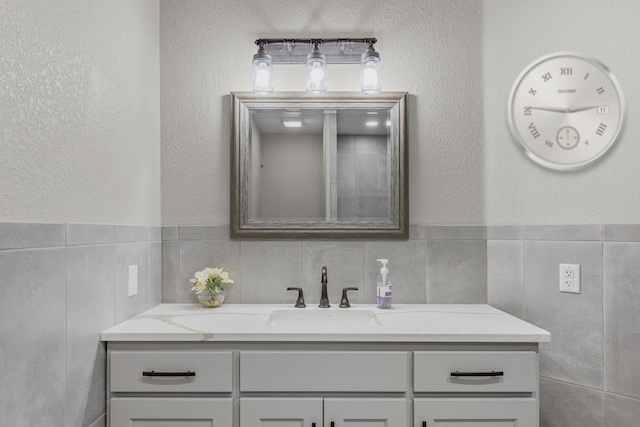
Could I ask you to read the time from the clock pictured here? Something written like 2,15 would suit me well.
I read 2,46
